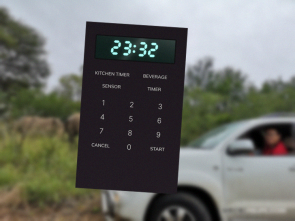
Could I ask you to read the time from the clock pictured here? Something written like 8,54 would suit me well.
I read 23,32
